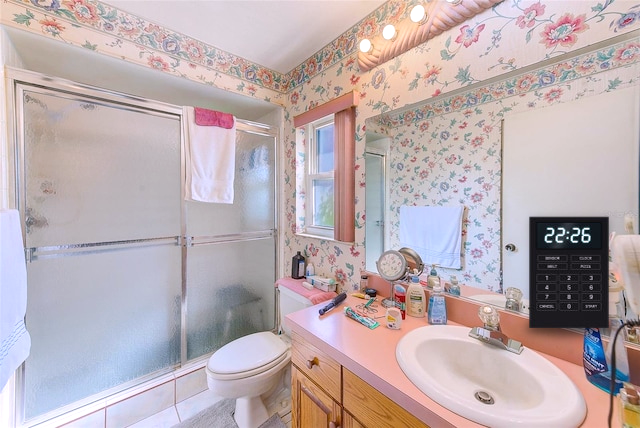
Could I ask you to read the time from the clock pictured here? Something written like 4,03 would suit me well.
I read 22,26
